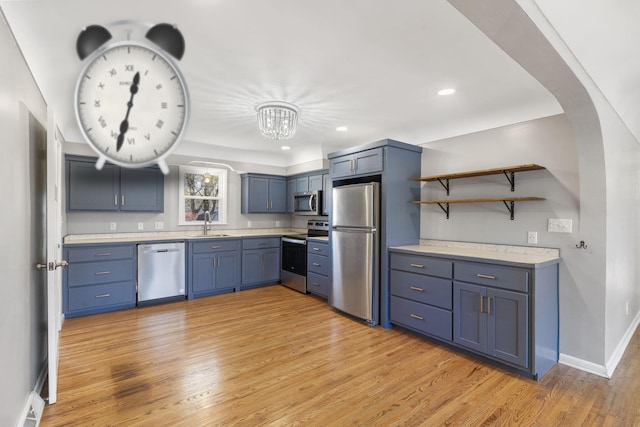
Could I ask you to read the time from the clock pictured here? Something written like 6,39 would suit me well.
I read 12,33
